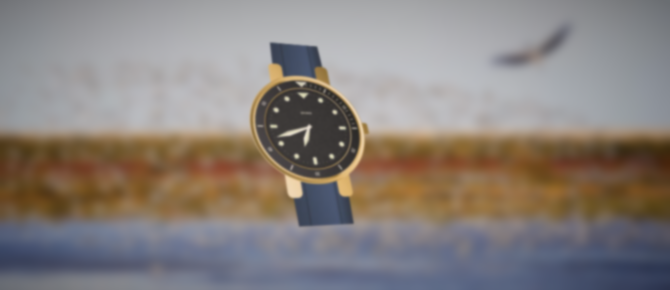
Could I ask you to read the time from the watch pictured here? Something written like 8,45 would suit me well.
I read 6,42
